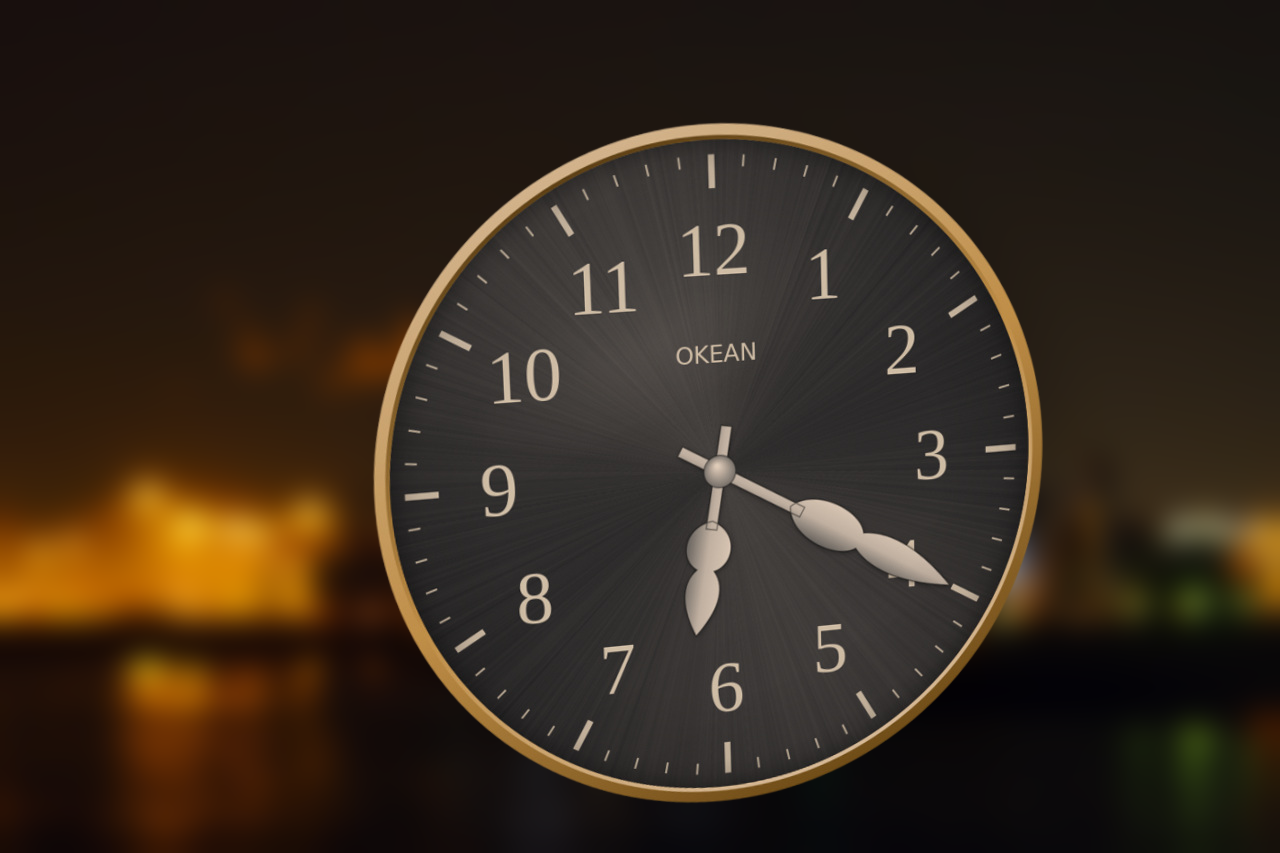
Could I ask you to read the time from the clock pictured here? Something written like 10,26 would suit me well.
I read 6,20
